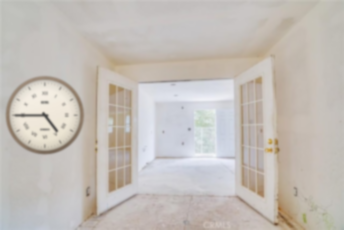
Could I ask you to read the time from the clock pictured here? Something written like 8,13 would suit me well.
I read 4,45
